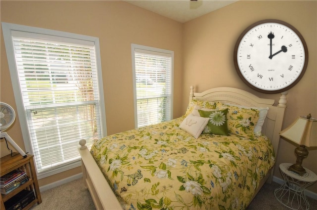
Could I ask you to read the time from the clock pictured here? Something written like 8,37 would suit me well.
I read 2,00
